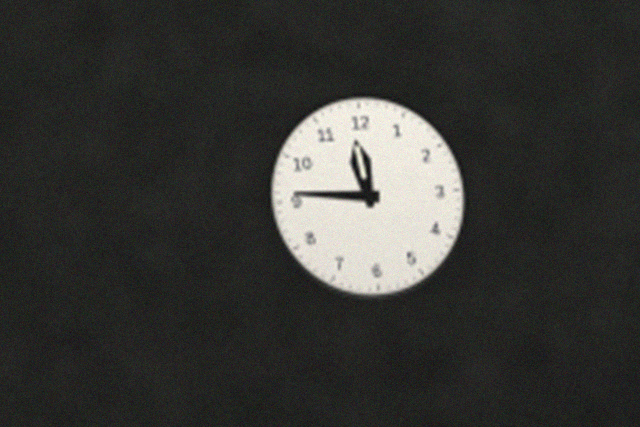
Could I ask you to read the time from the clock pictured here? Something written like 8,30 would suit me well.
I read 11,46
